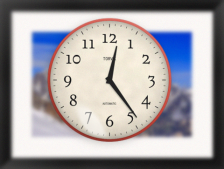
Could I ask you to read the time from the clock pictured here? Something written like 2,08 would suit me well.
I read 12,24
